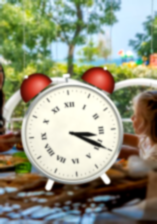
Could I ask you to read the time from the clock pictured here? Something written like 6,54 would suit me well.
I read 3,20
